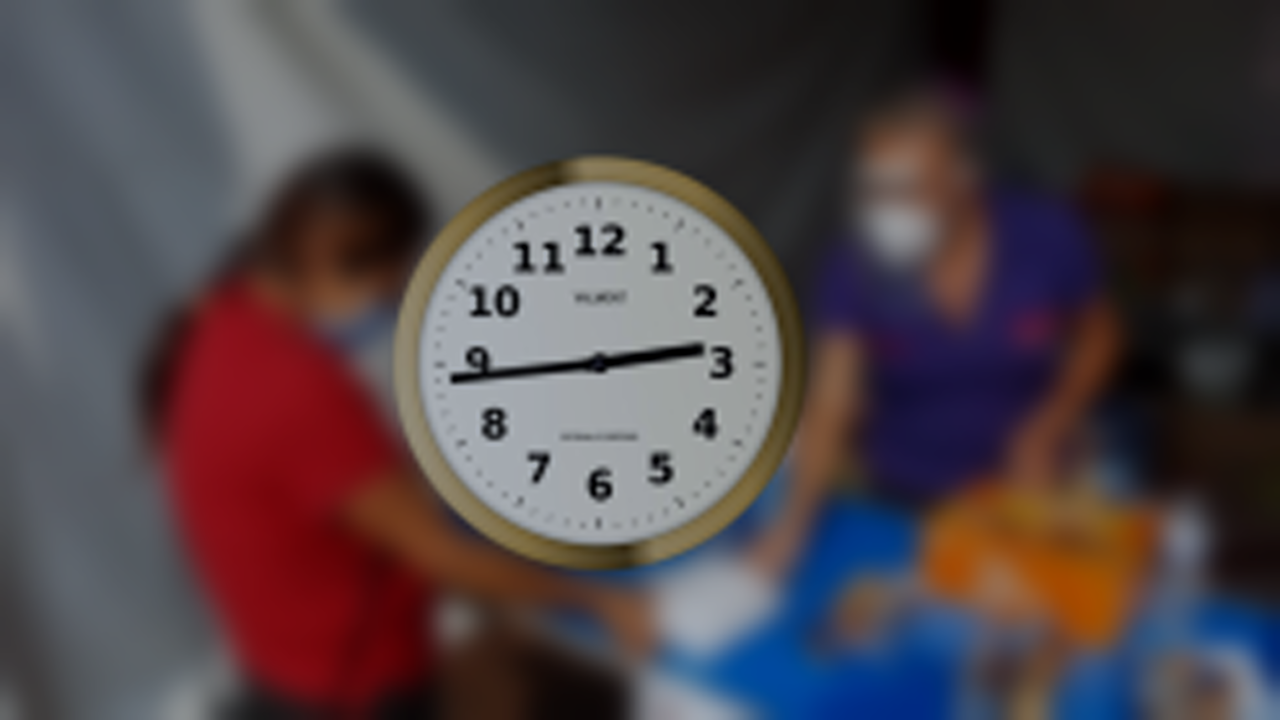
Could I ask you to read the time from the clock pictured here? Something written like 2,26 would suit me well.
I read 2,44
